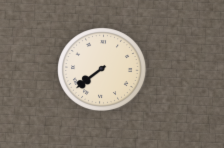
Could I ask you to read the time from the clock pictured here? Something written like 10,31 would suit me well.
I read 7,38
